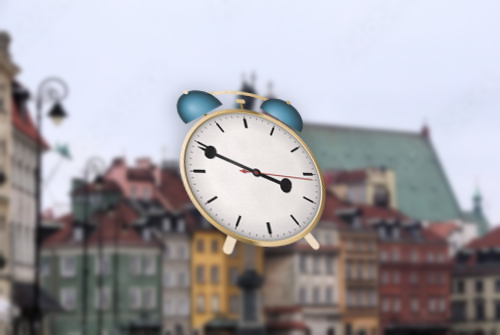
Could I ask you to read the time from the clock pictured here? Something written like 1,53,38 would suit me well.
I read 3,49,16
